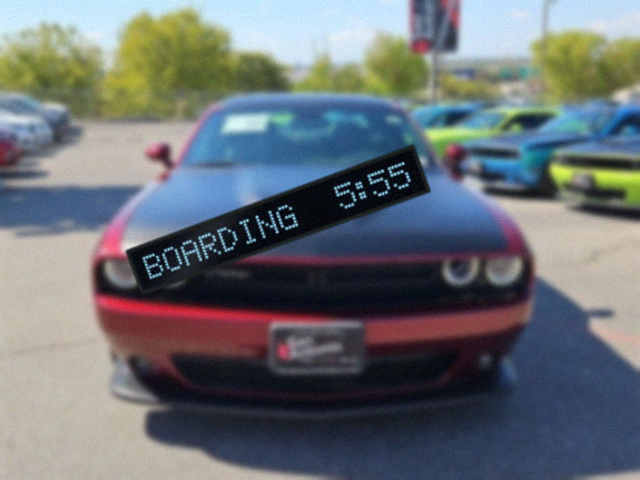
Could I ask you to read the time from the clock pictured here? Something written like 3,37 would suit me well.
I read 5,55
